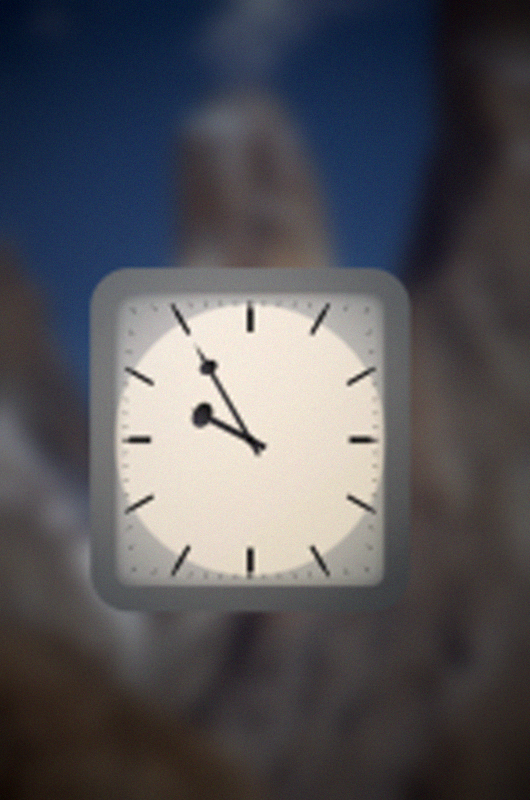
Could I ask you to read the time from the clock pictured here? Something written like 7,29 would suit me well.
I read 9,55
